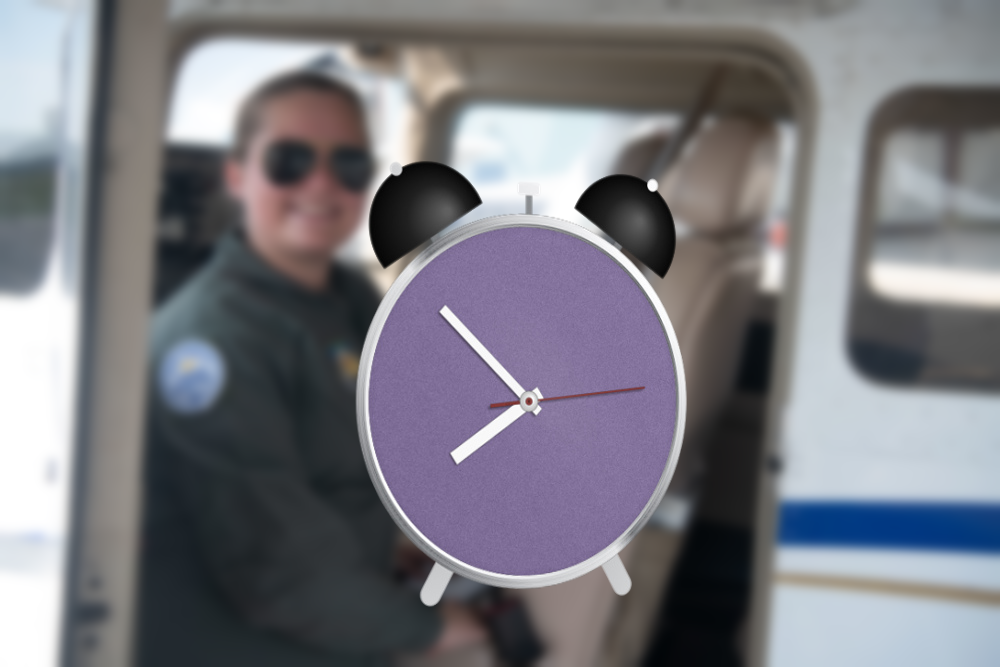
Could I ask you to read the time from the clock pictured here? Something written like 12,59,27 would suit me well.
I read 7,52,14
